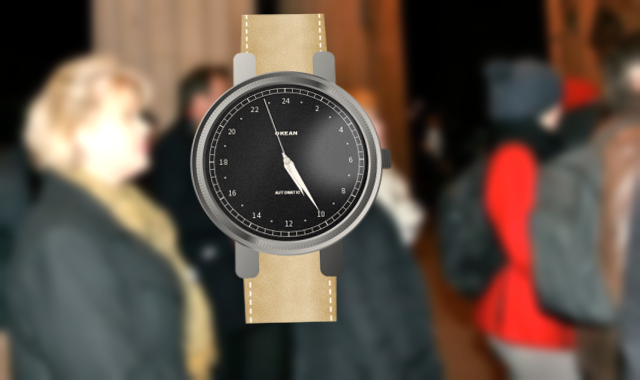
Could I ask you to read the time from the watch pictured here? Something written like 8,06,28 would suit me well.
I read 10,24,57
